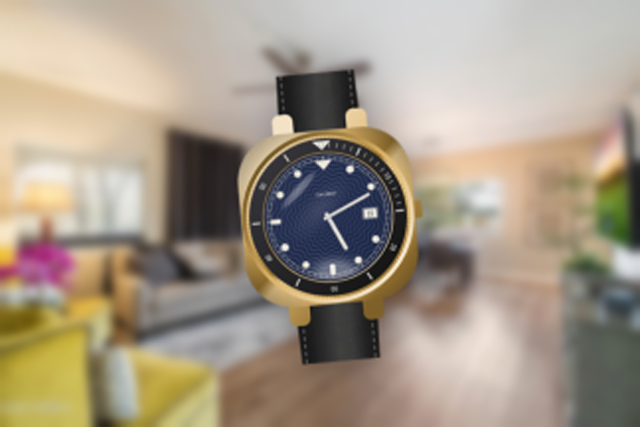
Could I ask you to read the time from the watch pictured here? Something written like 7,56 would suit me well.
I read 5,11
